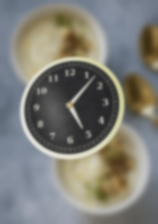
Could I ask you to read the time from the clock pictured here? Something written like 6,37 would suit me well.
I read 5,07
